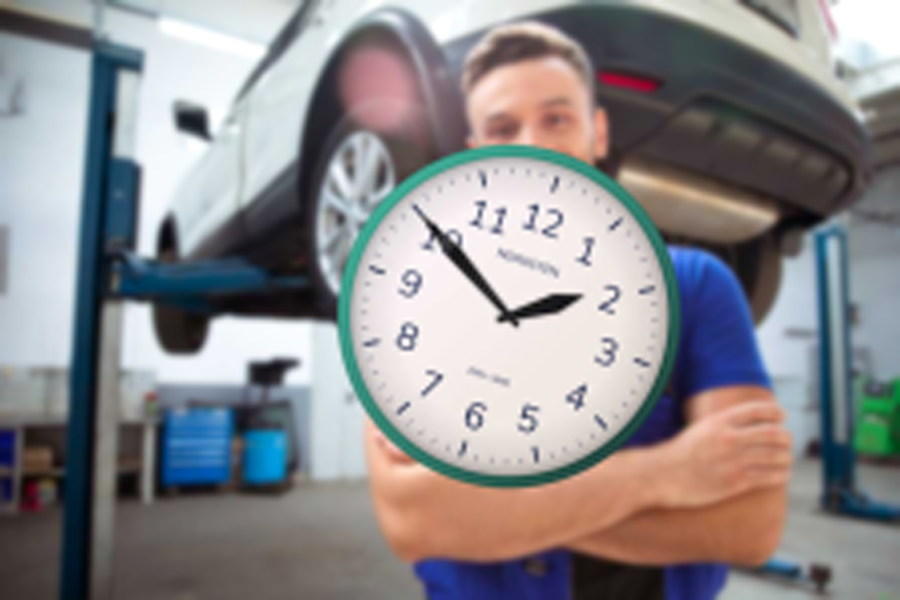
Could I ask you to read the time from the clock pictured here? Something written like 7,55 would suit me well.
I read 1,50
